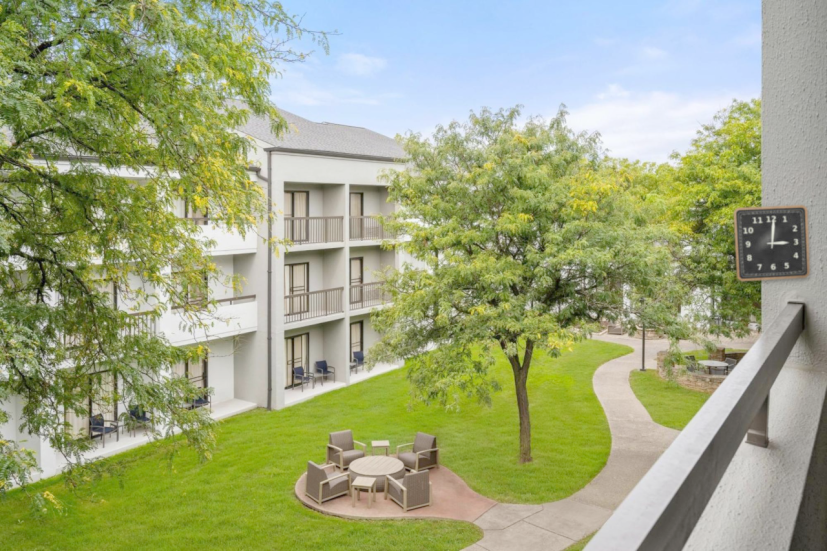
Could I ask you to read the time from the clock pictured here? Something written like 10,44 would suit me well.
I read 3,01
